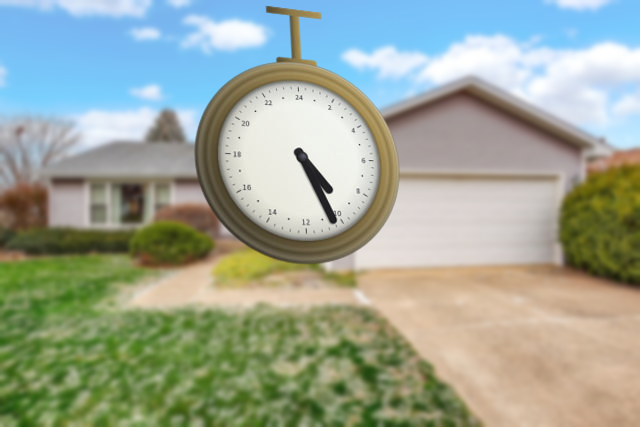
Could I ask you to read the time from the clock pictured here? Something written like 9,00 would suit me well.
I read 9,26
